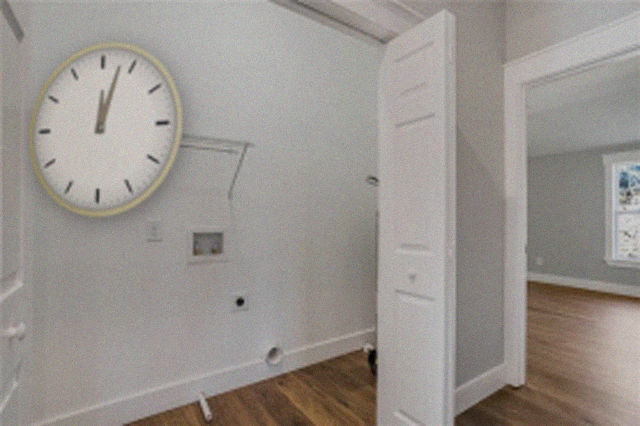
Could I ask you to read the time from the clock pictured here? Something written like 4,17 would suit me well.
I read 12,03
